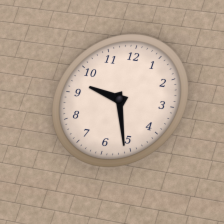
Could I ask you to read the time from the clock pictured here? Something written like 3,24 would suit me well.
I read 9,26
